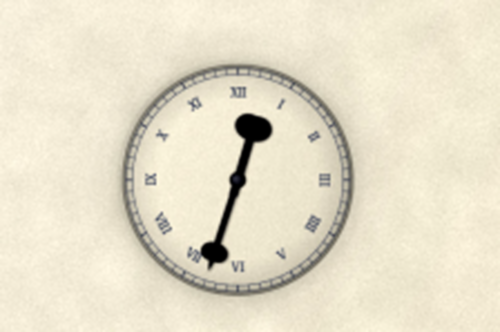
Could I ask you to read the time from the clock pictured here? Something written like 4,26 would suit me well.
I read 12,33
